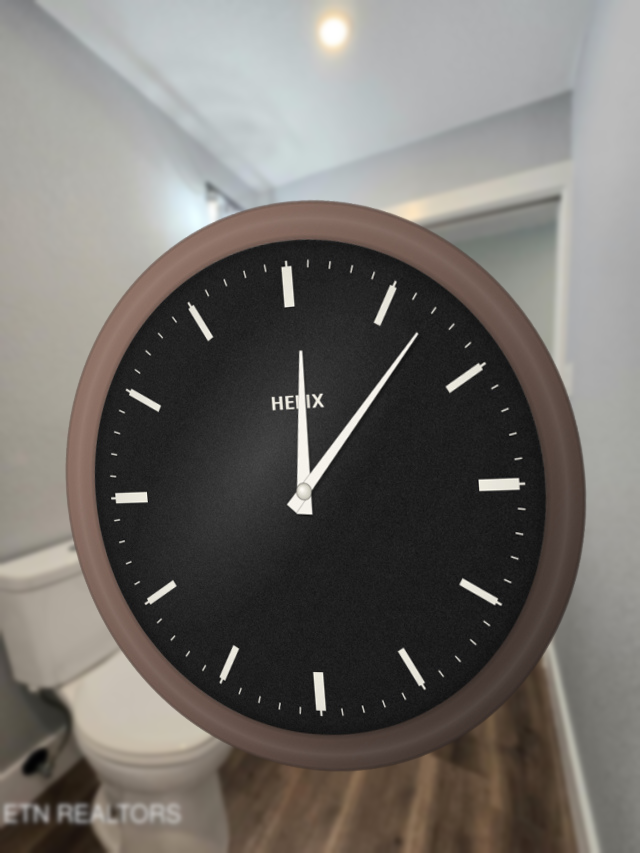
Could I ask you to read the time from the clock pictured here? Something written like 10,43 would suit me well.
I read 12,07
